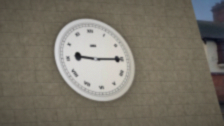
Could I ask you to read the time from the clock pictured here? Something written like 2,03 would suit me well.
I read 9,15
